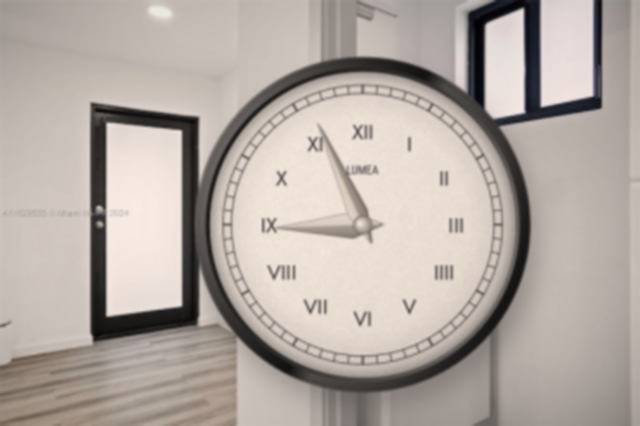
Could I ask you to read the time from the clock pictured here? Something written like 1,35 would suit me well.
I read 8,56
